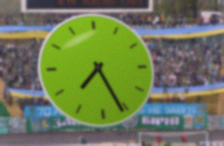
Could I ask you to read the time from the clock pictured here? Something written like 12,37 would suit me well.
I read 7,26
